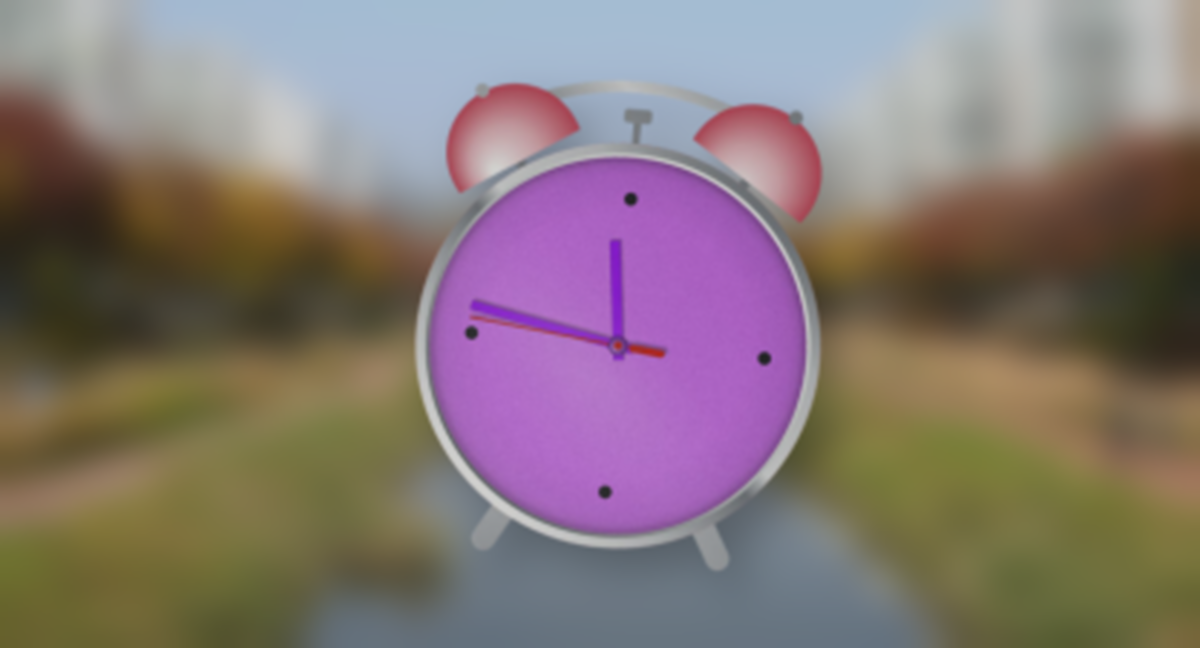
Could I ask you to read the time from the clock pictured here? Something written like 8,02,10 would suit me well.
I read 11,46,46
